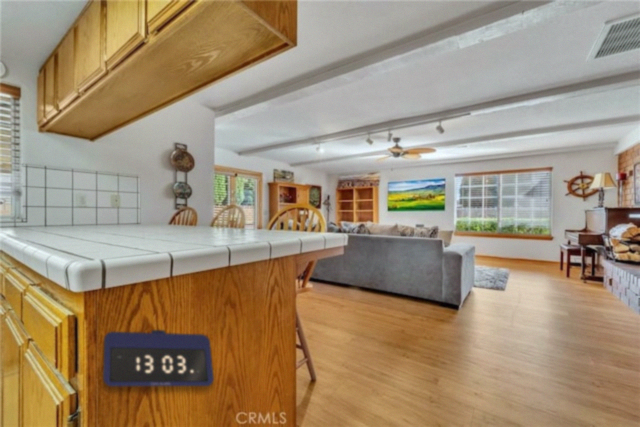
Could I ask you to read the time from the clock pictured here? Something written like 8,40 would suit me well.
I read 13,03
